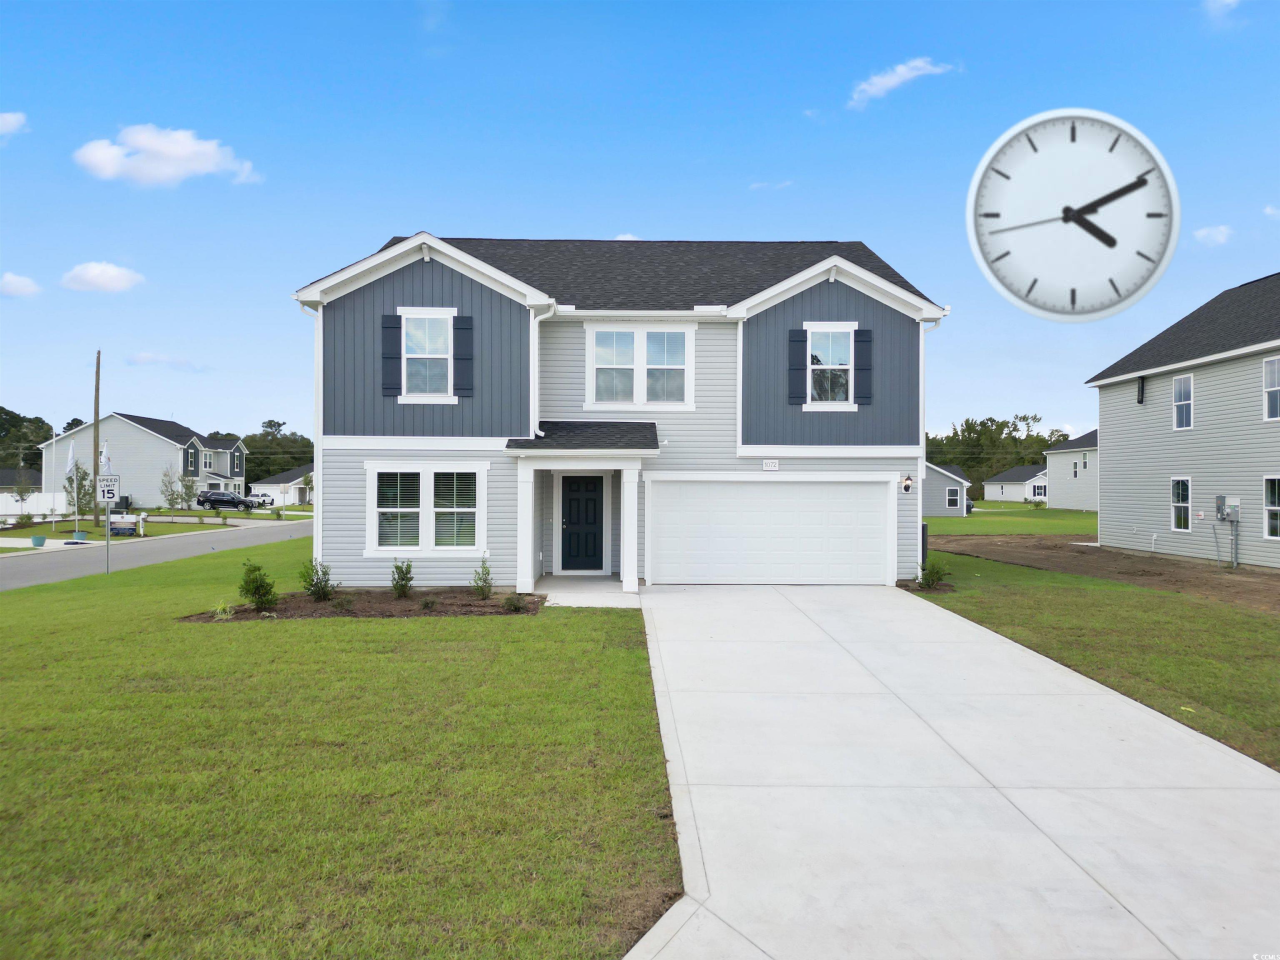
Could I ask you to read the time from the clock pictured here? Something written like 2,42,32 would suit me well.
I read 4,10,43
